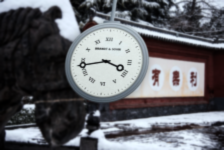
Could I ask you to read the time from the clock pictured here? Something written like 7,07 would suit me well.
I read 3,43
